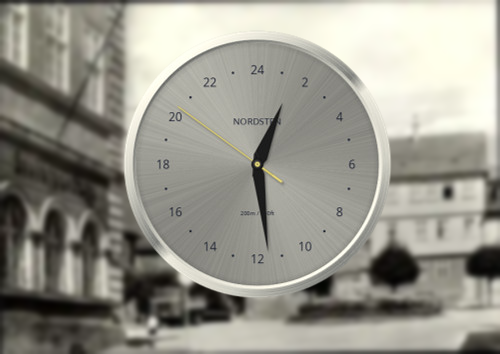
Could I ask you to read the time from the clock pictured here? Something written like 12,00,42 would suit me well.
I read 1,28,51
